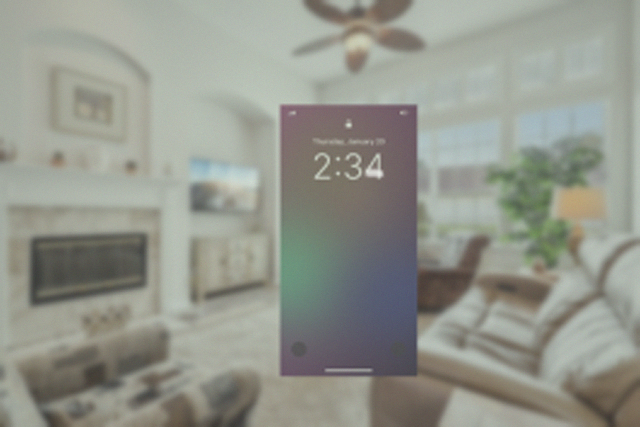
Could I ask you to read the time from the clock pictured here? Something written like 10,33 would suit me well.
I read 2,34
